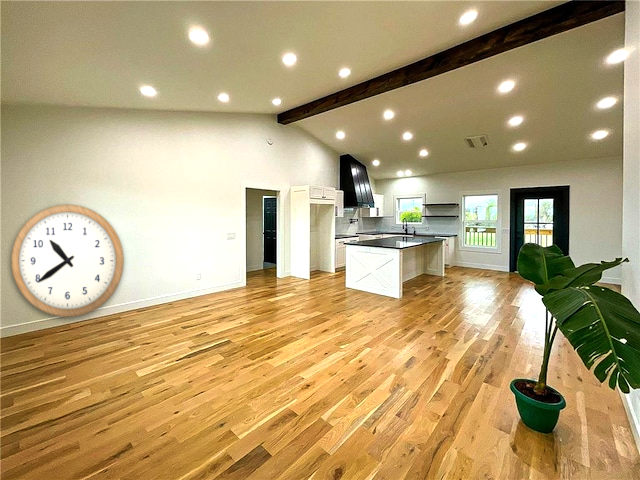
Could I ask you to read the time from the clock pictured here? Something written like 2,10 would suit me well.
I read 10,39
